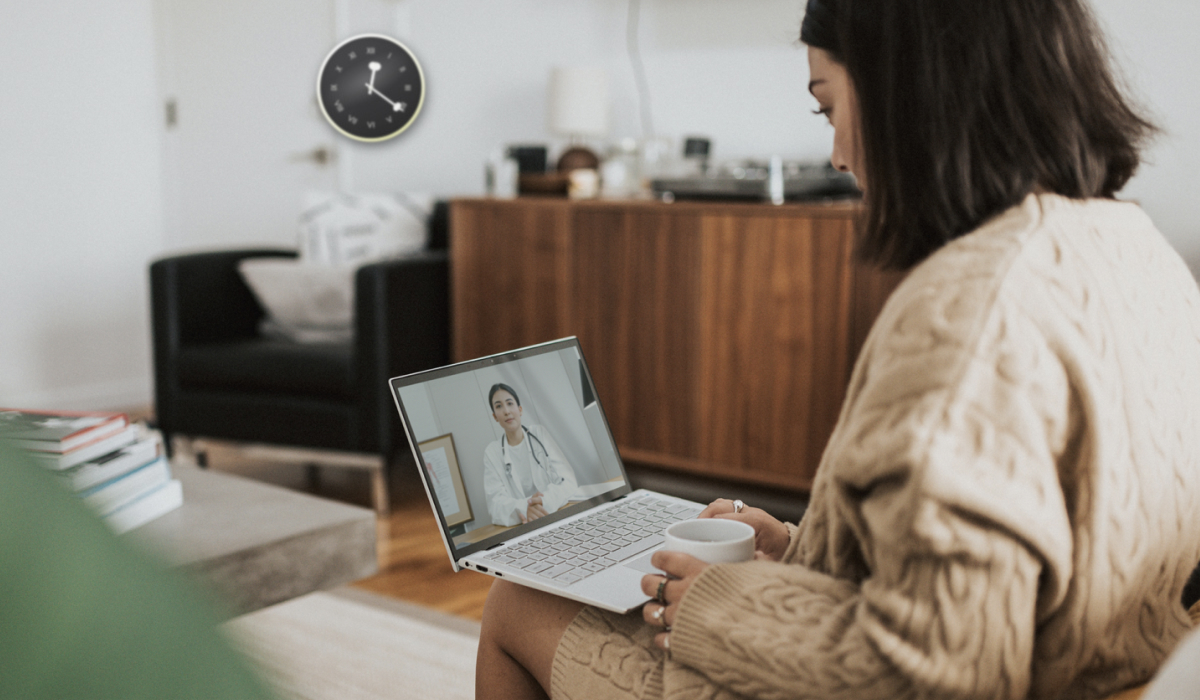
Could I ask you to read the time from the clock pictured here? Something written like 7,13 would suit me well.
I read 12,21
